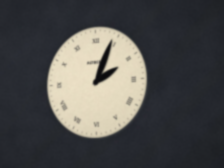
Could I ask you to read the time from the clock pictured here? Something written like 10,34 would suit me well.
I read 2,04
